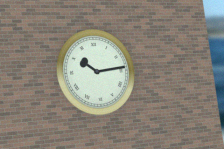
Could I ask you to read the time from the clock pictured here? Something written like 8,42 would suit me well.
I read 10,14
